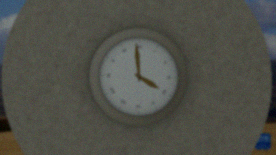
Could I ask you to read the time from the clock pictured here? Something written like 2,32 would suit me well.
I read 3,59
